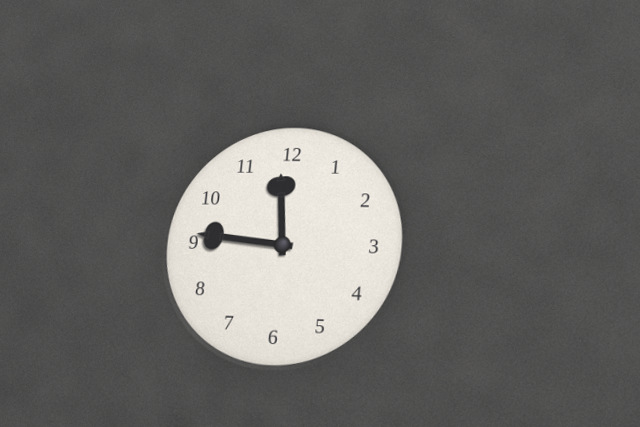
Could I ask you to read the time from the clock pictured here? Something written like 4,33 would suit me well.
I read 11,46
